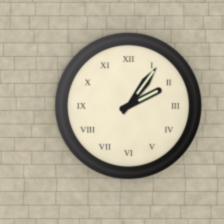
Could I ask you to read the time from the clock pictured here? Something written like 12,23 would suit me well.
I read 2,06
